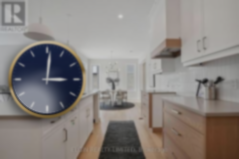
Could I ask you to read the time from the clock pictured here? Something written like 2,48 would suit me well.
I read 3,01
